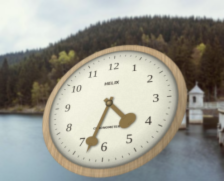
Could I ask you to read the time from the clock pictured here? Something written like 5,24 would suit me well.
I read 4,33
